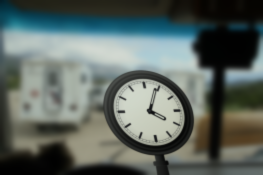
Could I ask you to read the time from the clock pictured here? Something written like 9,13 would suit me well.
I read 4,04
